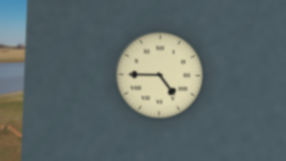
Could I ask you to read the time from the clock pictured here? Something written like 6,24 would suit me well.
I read 4,45
